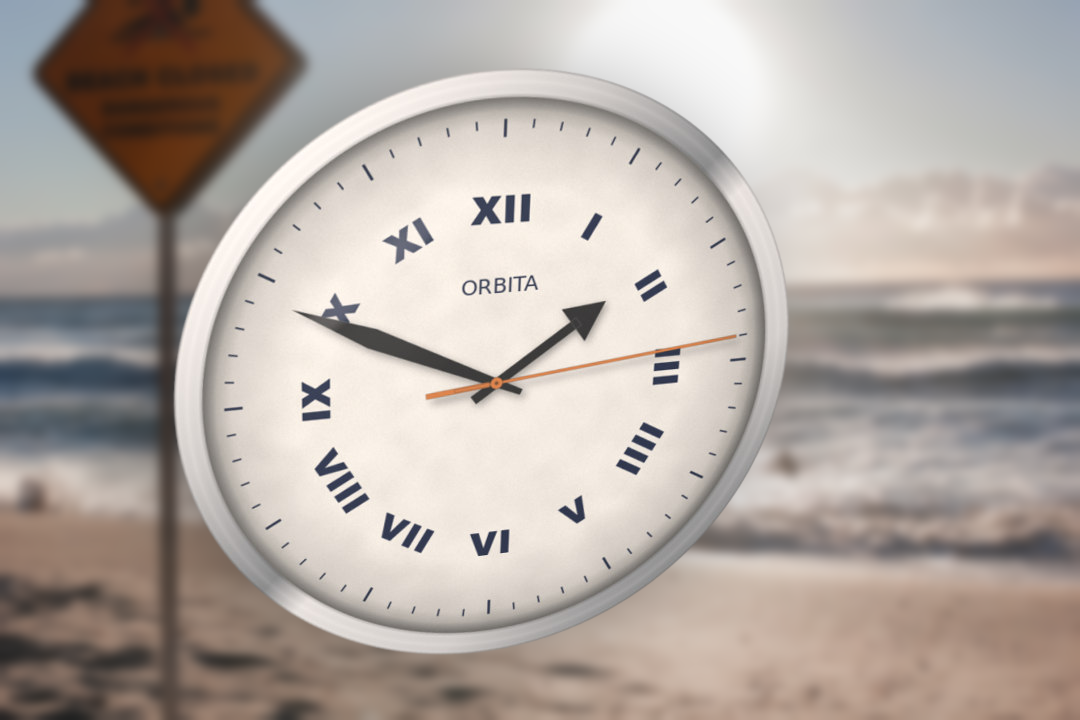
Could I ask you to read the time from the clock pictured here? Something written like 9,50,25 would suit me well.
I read 1,49,14
